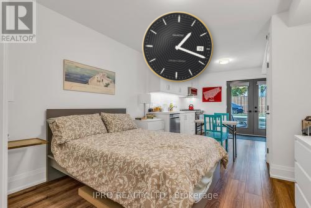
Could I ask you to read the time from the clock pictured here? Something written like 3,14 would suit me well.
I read 1,18
